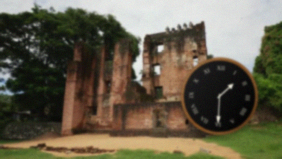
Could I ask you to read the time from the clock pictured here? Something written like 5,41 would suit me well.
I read 1,30
